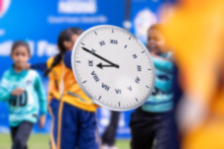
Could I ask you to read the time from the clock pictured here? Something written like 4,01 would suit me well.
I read 8,49
